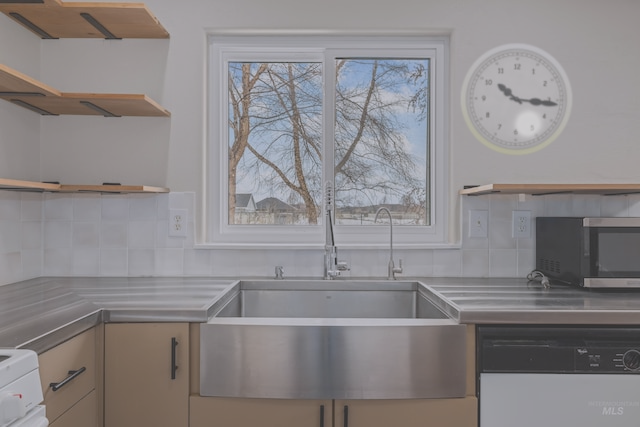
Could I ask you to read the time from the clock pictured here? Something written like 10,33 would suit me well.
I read 10,16
